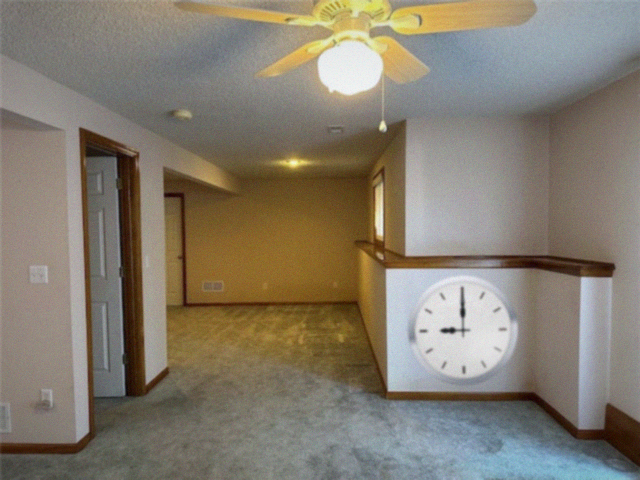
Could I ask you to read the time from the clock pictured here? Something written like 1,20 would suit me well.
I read 9,00
